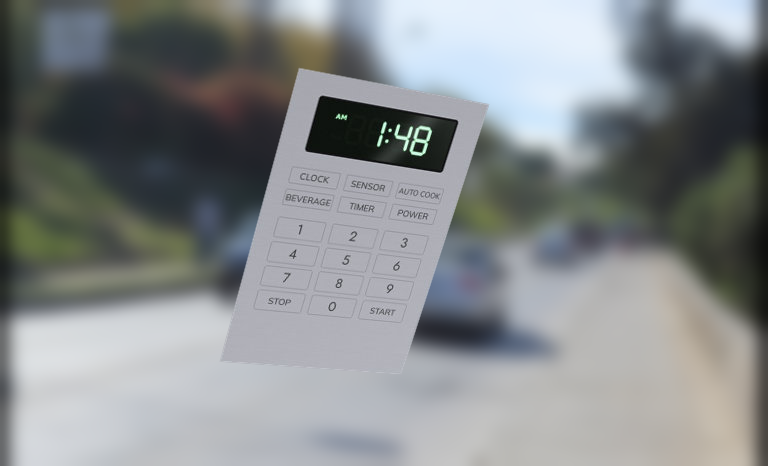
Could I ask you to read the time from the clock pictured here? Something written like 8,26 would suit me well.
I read 1,48
